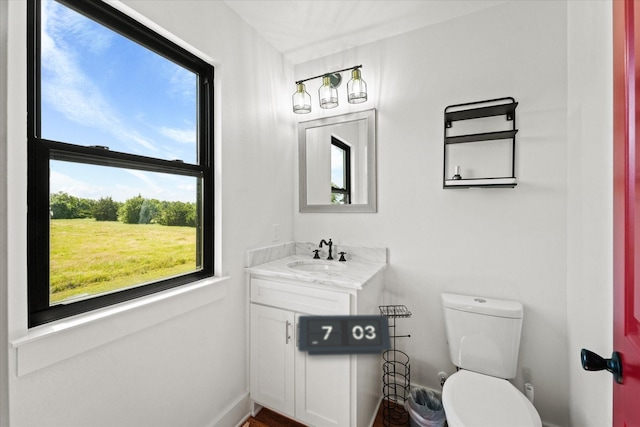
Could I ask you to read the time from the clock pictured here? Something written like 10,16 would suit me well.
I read 7,03
